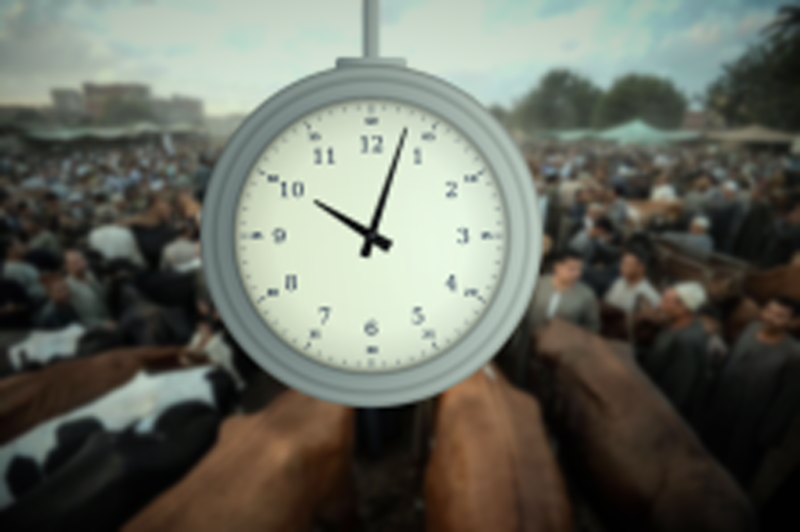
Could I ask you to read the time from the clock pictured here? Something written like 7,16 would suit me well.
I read 10,03
